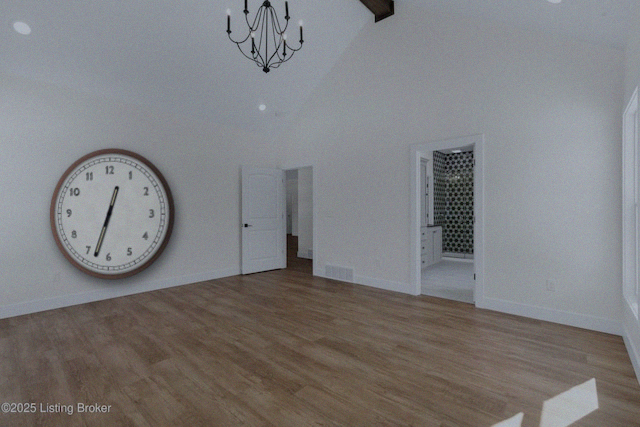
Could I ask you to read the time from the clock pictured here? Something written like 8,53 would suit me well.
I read 12,33
